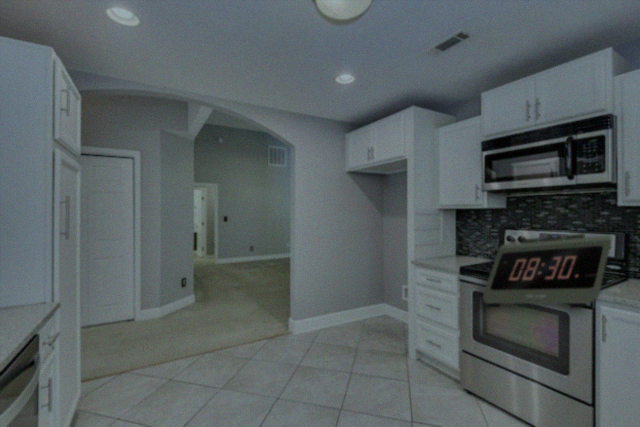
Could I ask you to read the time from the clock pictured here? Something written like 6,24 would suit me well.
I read 8,30
